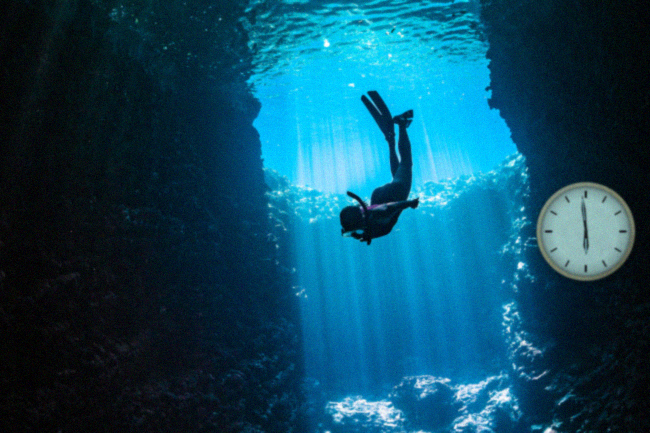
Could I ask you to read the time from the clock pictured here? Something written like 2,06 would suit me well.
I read 5,59
